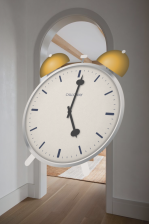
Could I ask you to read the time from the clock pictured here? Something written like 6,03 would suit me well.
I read 5,01
